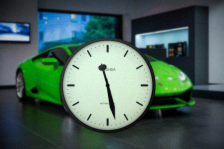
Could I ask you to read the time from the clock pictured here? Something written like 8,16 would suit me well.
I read 11,28
